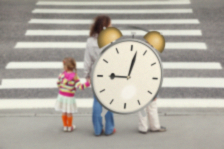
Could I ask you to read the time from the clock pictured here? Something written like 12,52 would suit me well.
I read 9,02
